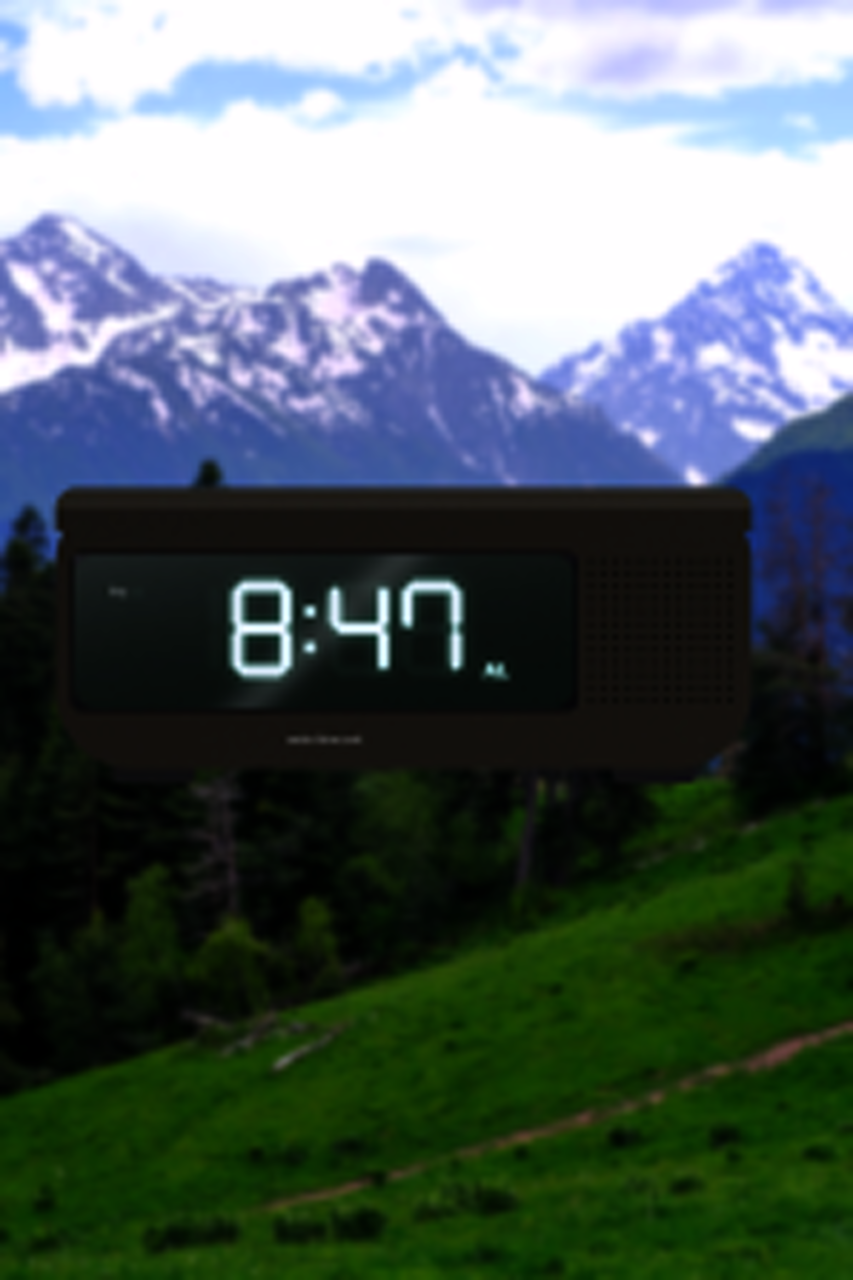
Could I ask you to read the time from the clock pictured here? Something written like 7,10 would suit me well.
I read 8,47
